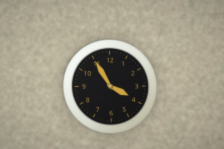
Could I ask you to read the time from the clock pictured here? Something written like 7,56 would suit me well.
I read 3,55
